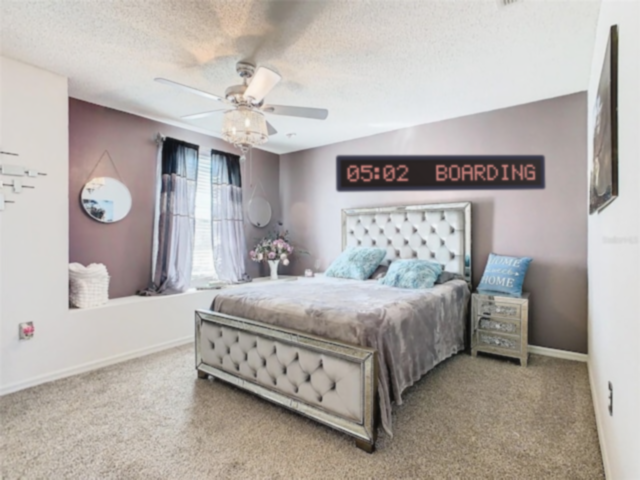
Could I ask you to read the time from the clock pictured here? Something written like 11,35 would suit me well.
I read 5,02
